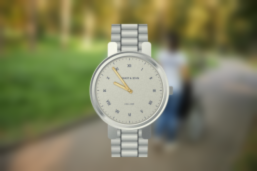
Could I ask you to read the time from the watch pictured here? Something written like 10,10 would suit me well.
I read 9,54
